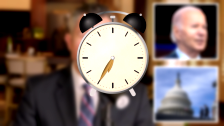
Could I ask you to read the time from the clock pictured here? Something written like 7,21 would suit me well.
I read 6,35
